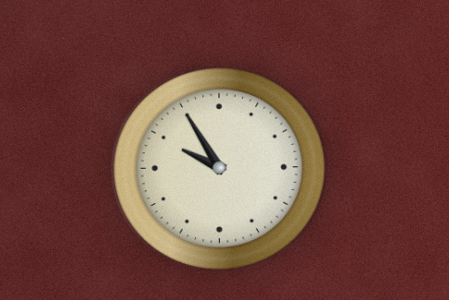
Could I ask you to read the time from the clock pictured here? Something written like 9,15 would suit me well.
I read 9,55
